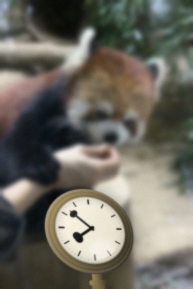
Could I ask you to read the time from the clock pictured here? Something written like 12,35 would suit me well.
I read 7,52
